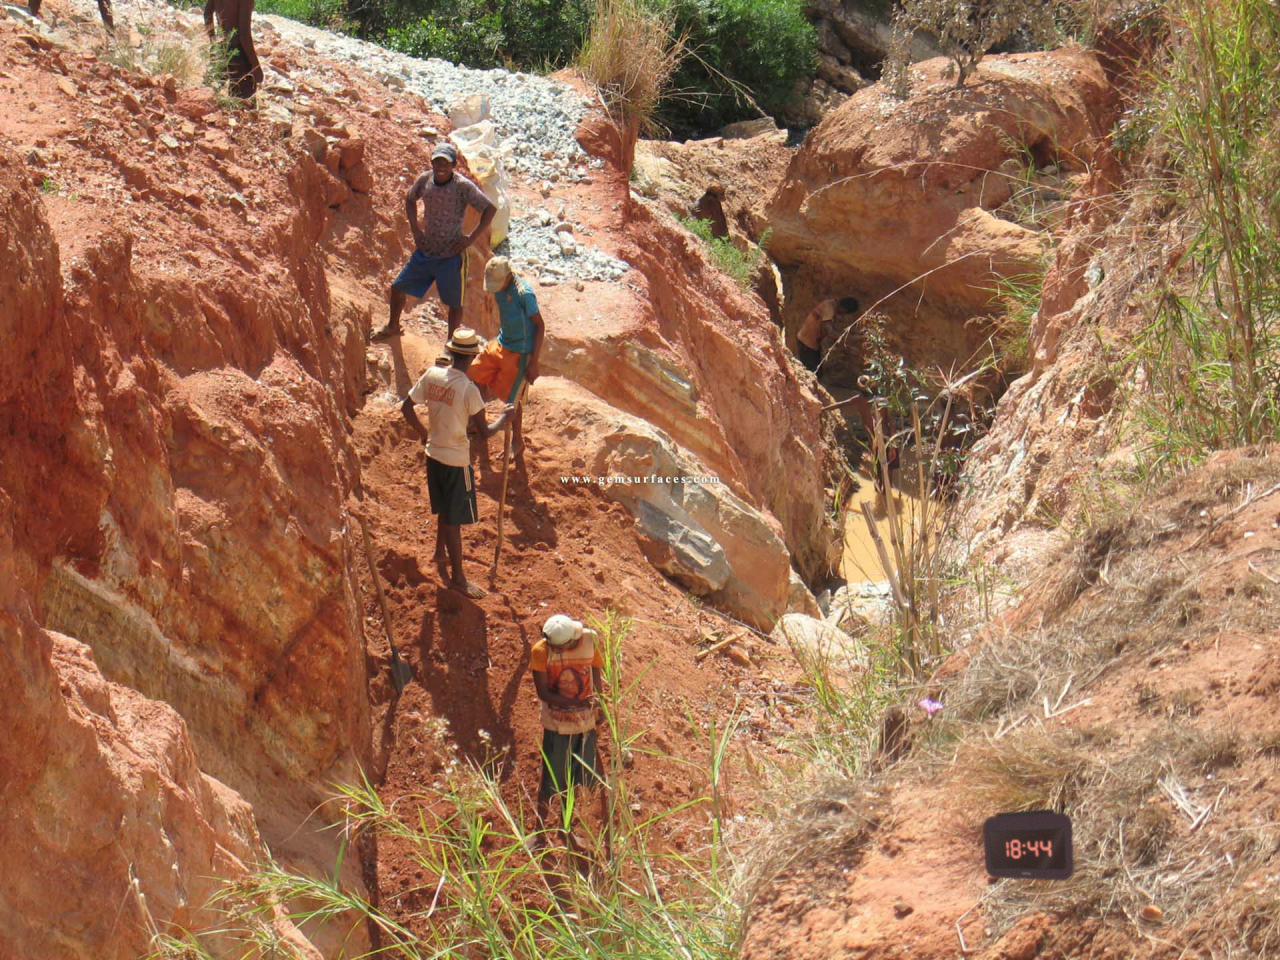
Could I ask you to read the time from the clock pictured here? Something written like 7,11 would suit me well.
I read 18,44
